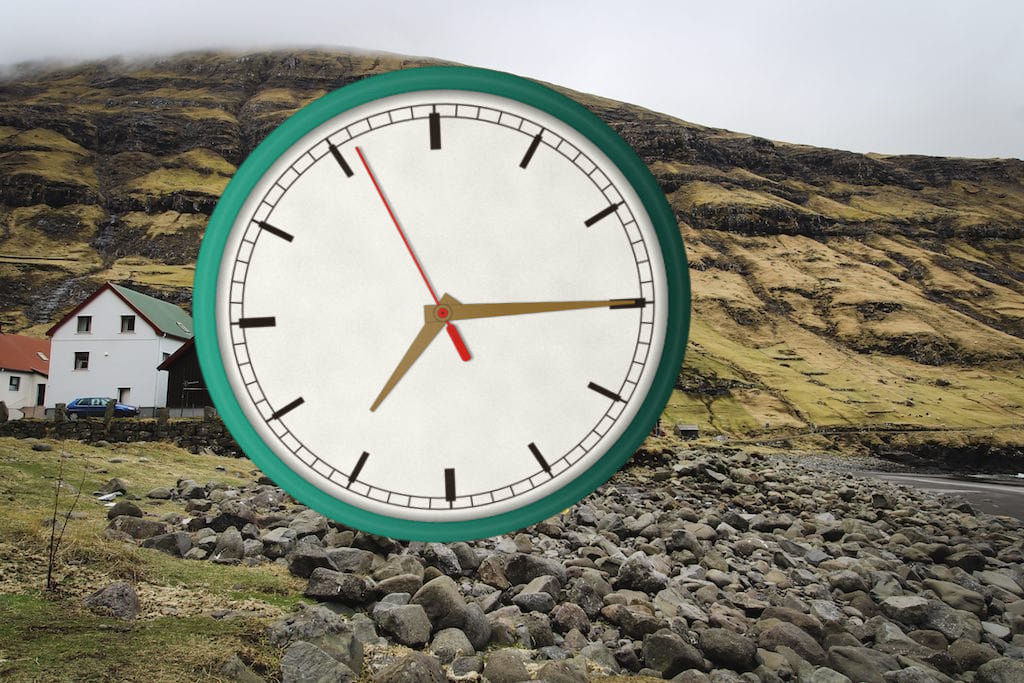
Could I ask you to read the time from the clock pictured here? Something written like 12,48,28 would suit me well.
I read 7,14,56
